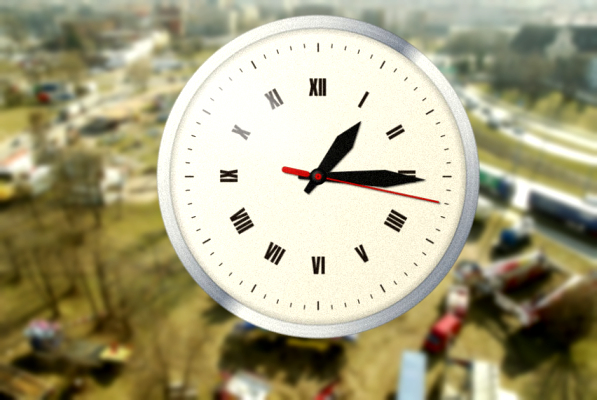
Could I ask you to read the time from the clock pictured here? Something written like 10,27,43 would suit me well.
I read 1,15,17
